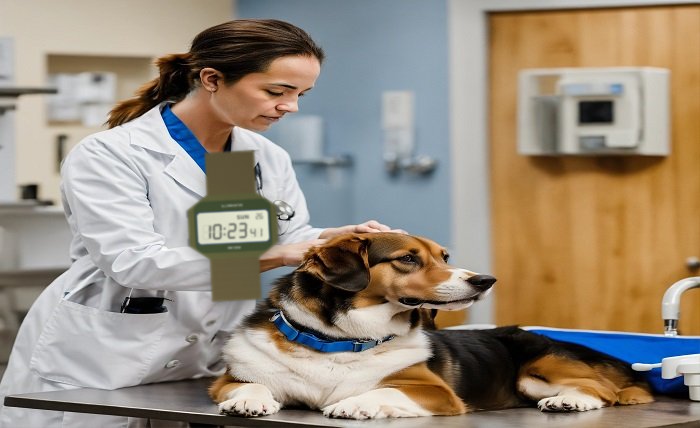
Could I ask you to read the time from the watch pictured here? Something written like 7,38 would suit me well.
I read 10,23
